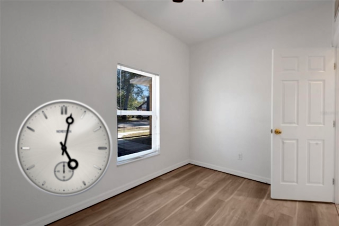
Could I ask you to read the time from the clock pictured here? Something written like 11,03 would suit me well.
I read 5,02
